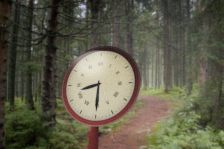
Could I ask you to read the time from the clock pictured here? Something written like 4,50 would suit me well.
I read 8,30
